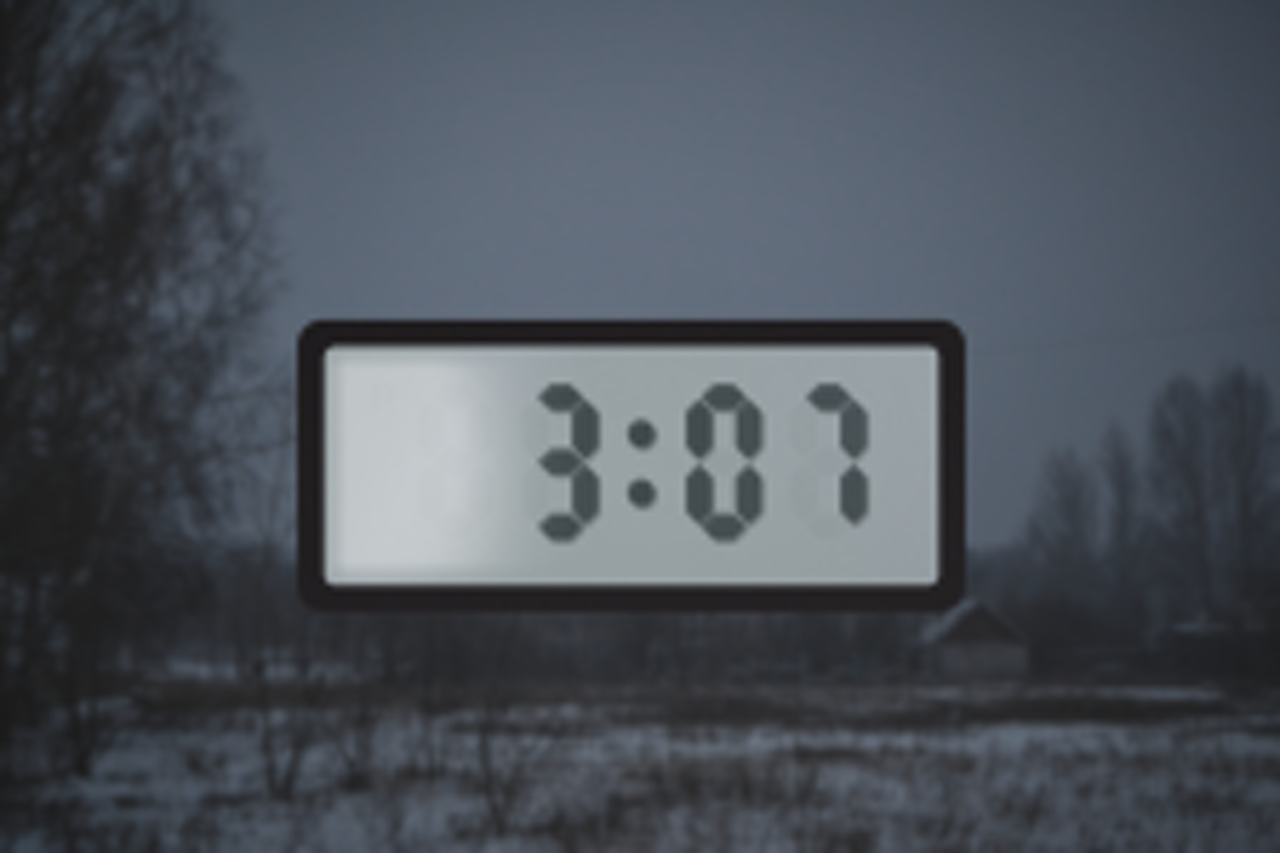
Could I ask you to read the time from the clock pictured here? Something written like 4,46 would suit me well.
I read 3,07
